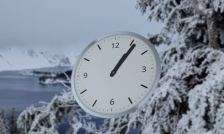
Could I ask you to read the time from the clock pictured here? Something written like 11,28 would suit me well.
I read 1,06
